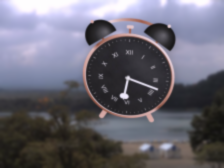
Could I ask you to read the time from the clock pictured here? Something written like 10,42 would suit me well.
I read 6,18
